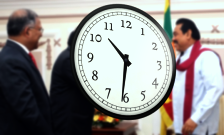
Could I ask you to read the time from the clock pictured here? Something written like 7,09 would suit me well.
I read 10,31
